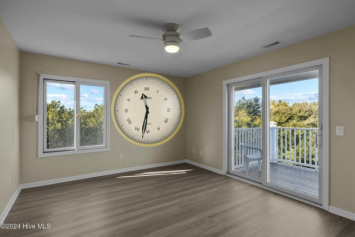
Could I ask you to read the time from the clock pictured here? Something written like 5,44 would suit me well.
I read 11,32
